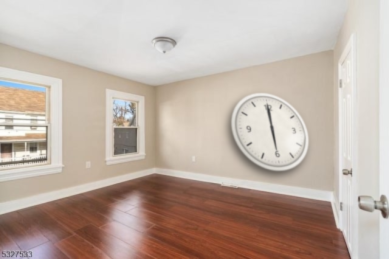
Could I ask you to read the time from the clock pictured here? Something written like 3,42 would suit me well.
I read 6,00
